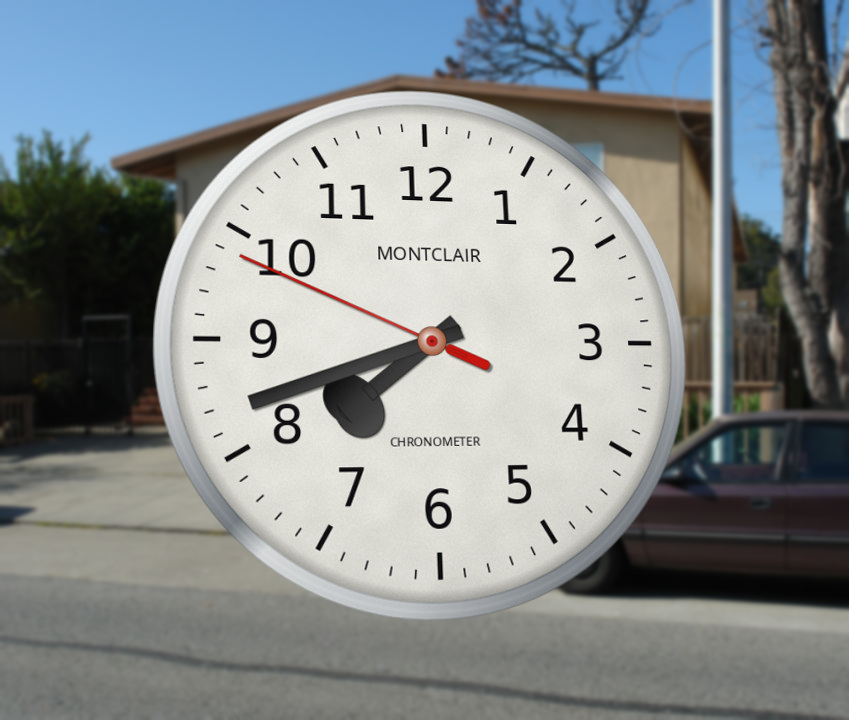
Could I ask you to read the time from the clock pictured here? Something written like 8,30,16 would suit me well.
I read 7,41,49
